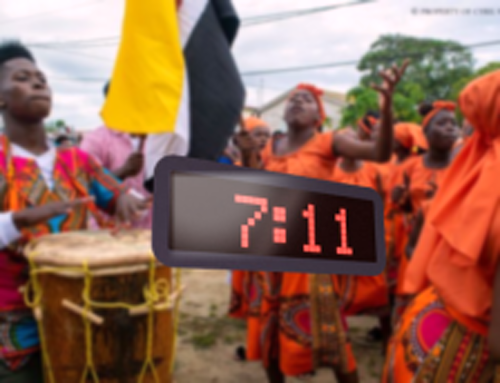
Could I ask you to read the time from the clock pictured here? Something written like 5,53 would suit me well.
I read 7,11
